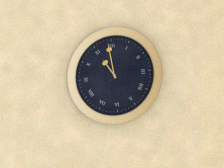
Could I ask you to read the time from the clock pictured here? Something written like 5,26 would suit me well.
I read 10,59
